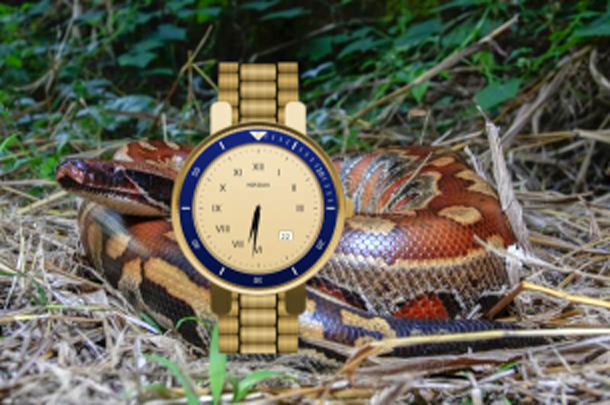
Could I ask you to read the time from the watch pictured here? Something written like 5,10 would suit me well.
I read 6,31
